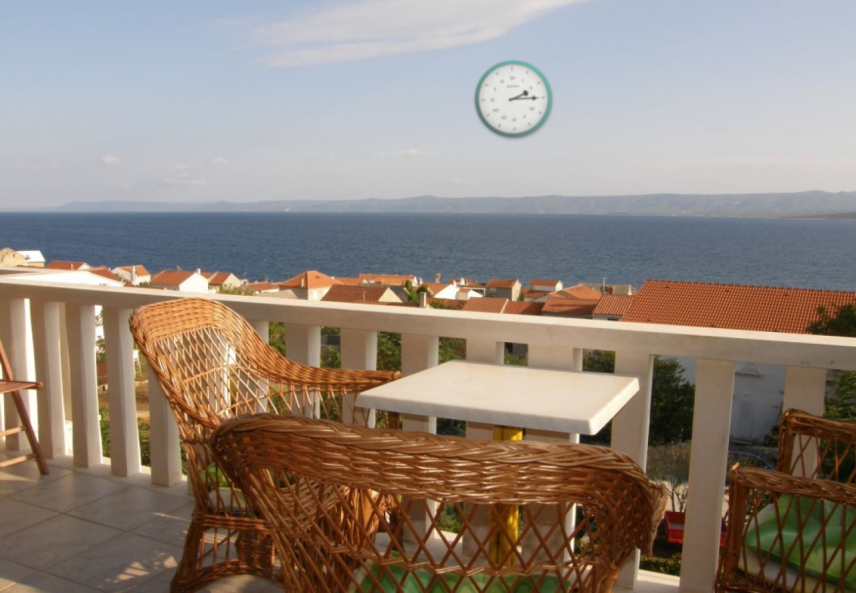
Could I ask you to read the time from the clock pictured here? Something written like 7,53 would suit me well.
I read 2,15
